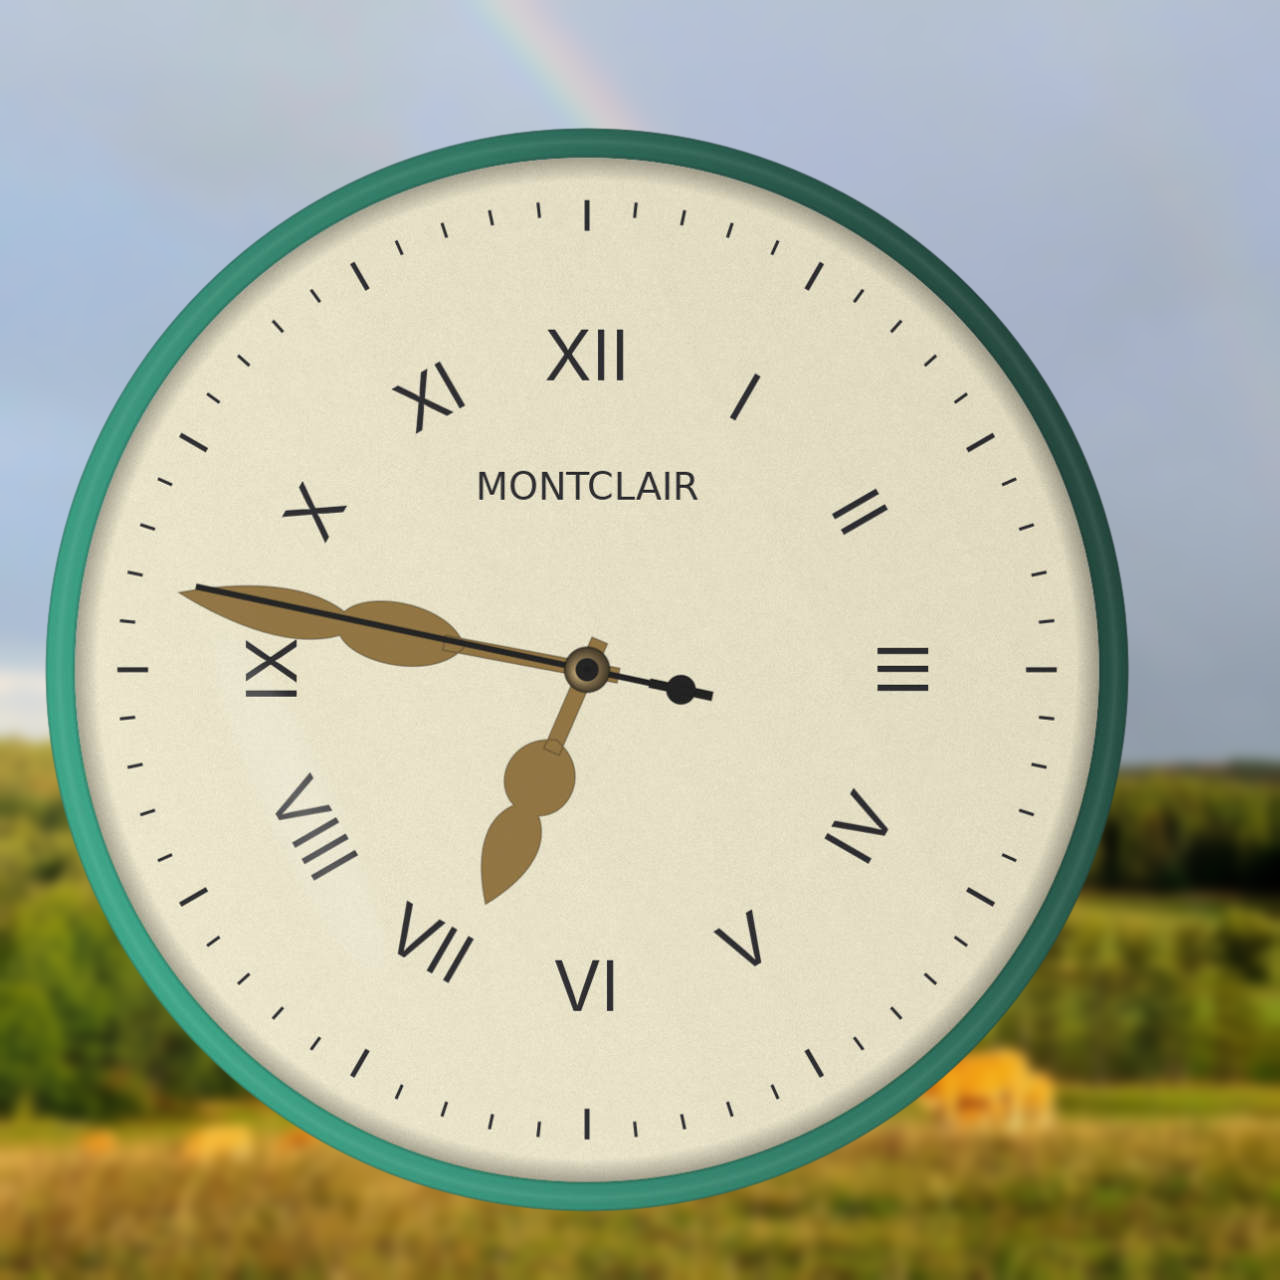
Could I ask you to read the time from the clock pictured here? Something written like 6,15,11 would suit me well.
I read 6,46,47
